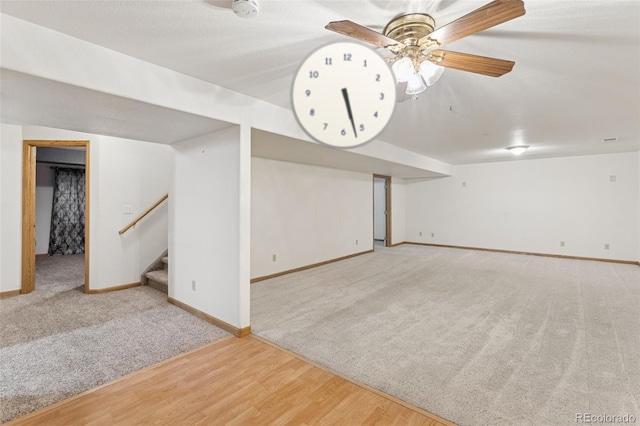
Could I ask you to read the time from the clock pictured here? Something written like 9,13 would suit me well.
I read 5,27
